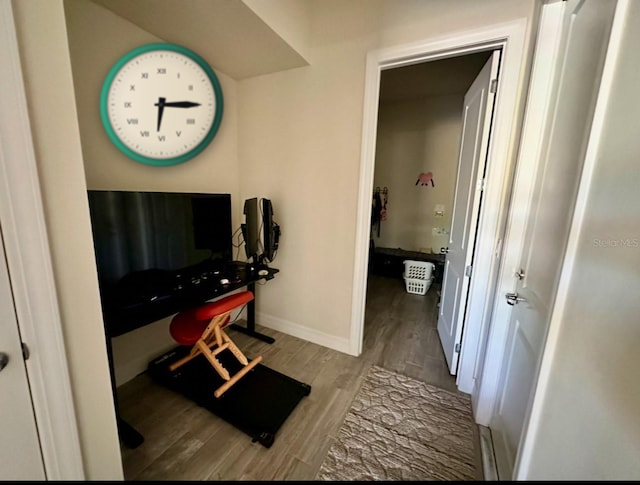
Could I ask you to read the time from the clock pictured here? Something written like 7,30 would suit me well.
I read 6,15
